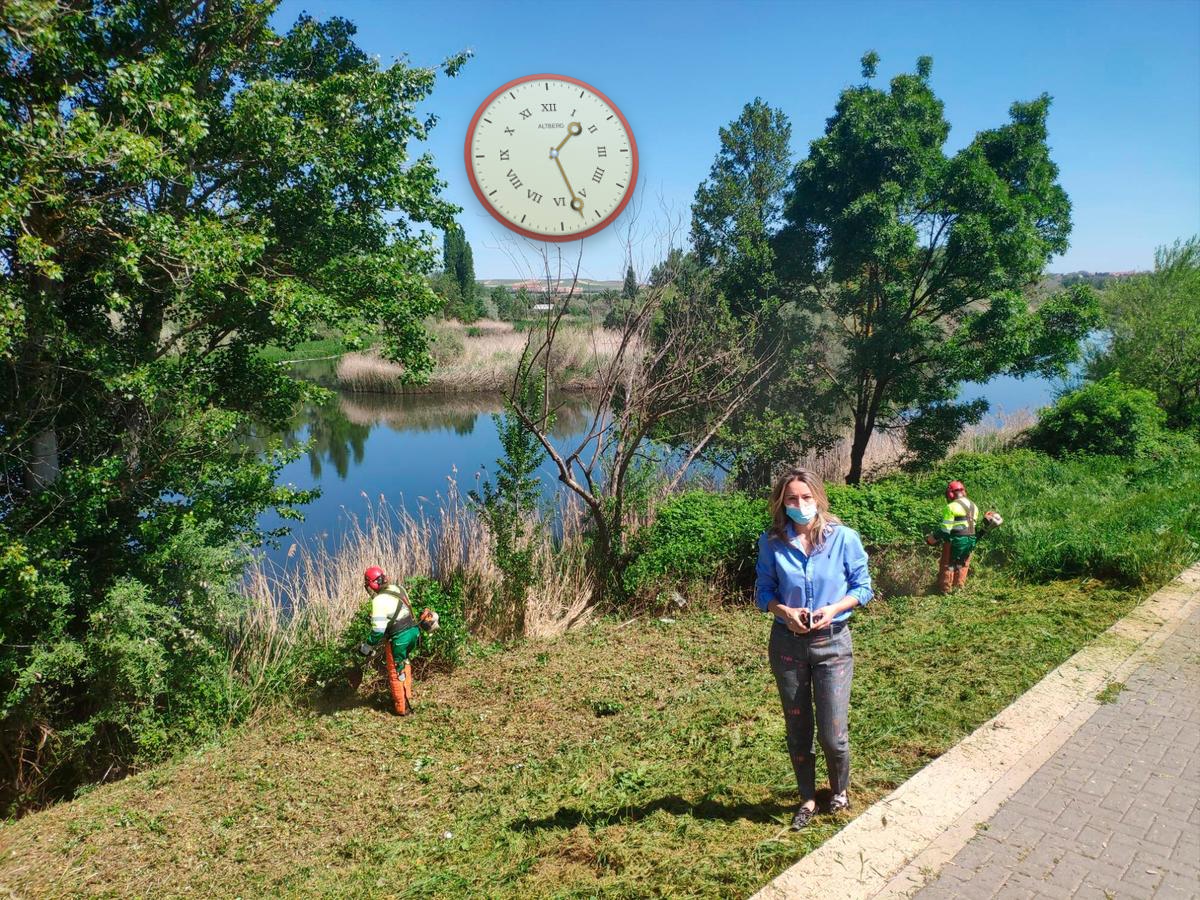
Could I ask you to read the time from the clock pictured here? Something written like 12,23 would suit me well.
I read 1,27
